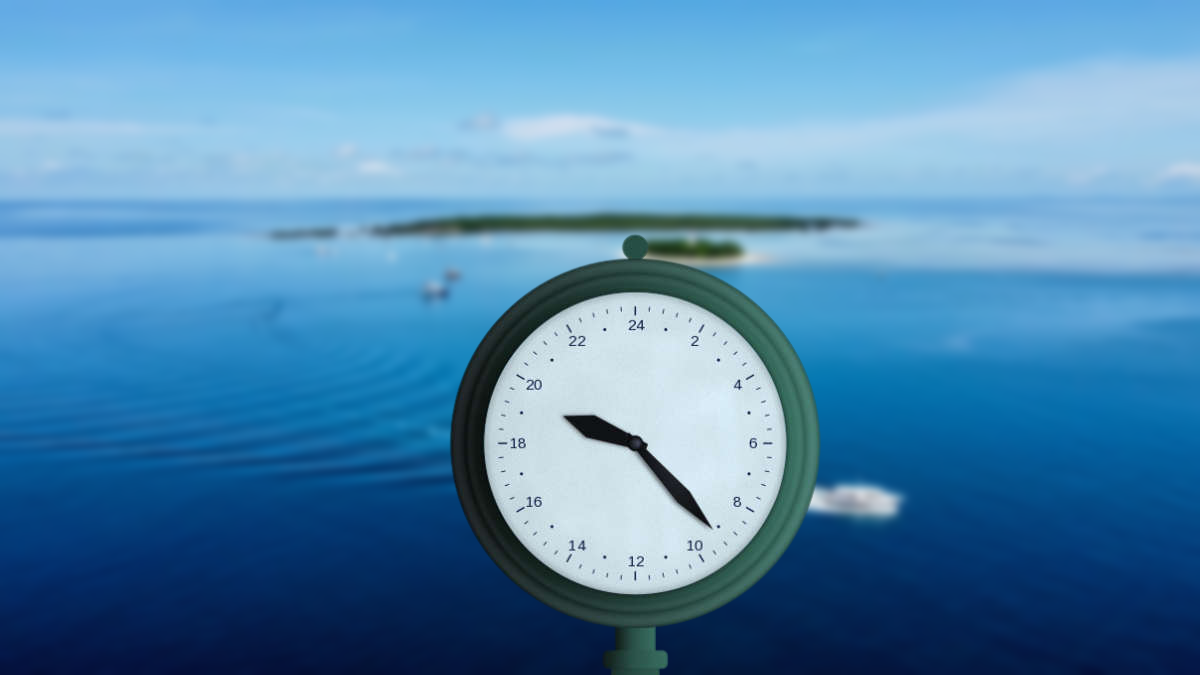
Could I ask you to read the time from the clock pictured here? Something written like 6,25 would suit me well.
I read 19,23
